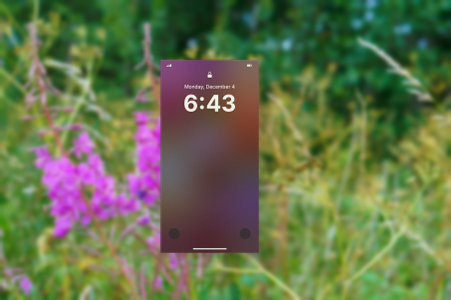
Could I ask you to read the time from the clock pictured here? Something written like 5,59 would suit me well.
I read 6,43
